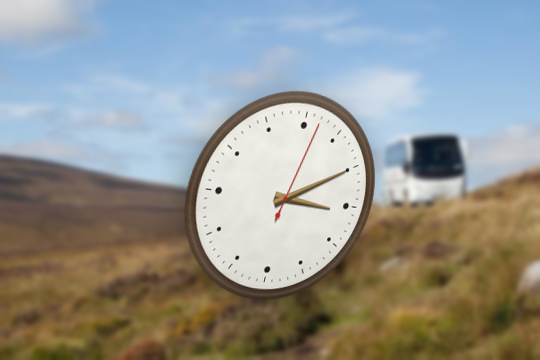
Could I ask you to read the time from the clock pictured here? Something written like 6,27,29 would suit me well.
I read 3,10,02
